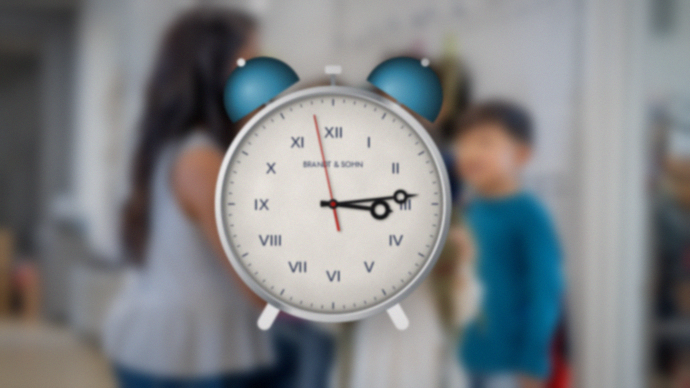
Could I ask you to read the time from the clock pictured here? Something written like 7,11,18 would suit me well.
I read 3,13,58
